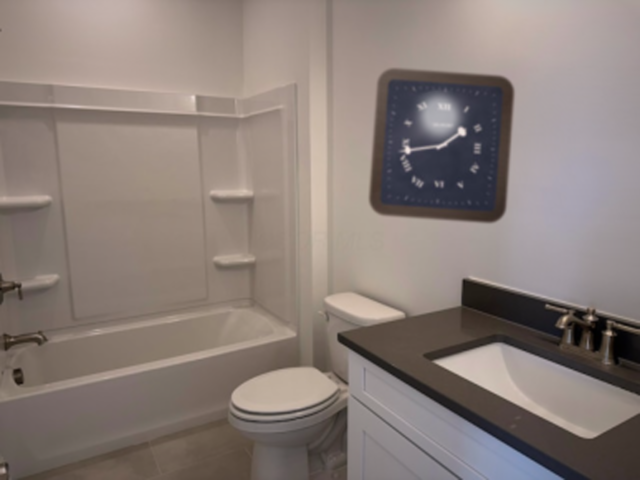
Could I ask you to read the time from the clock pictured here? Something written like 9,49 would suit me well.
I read 1,43
